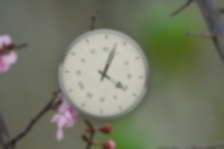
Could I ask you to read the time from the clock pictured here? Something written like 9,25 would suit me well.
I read 4,03
